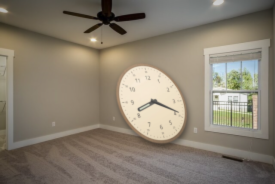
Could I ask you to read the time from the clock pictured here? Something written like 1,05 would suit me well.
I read 8,19
